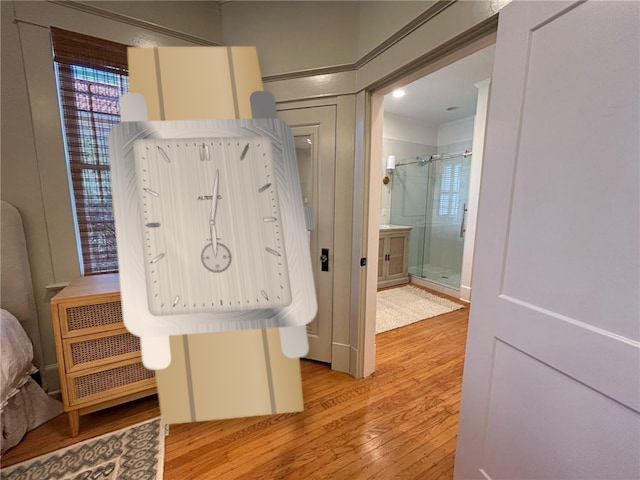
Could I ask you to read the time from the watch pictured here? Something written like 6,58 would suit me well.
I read 6,02
